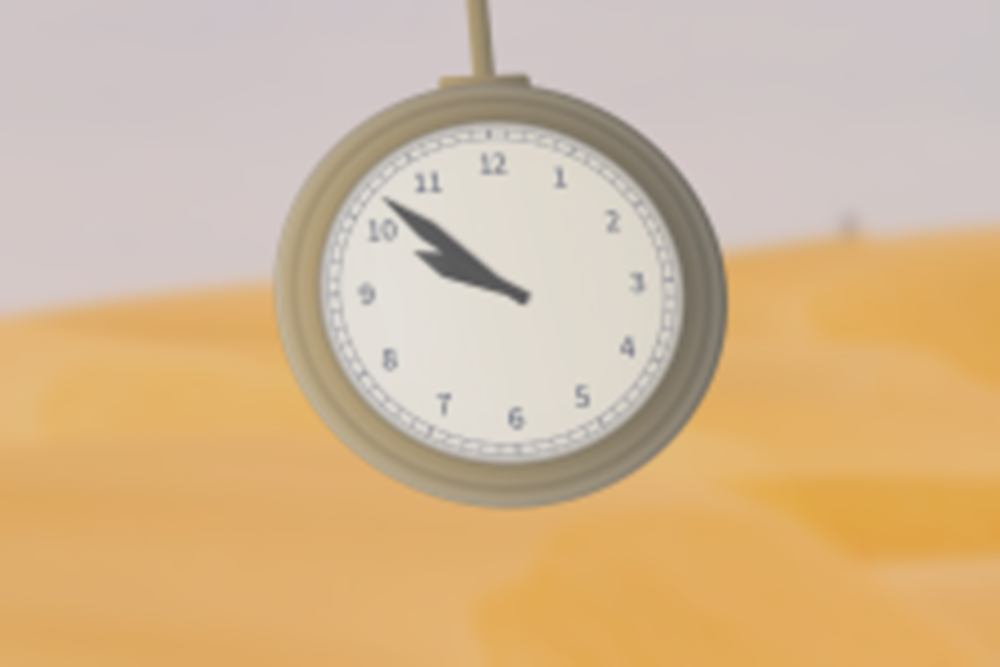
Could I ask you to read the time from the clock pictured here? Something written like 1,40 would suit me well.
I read 9,52
